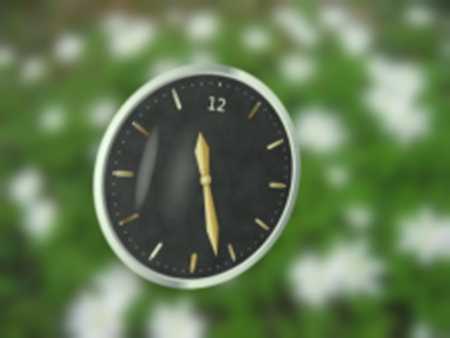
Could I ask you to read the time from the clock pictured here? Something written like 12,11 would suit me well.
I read 11,27
